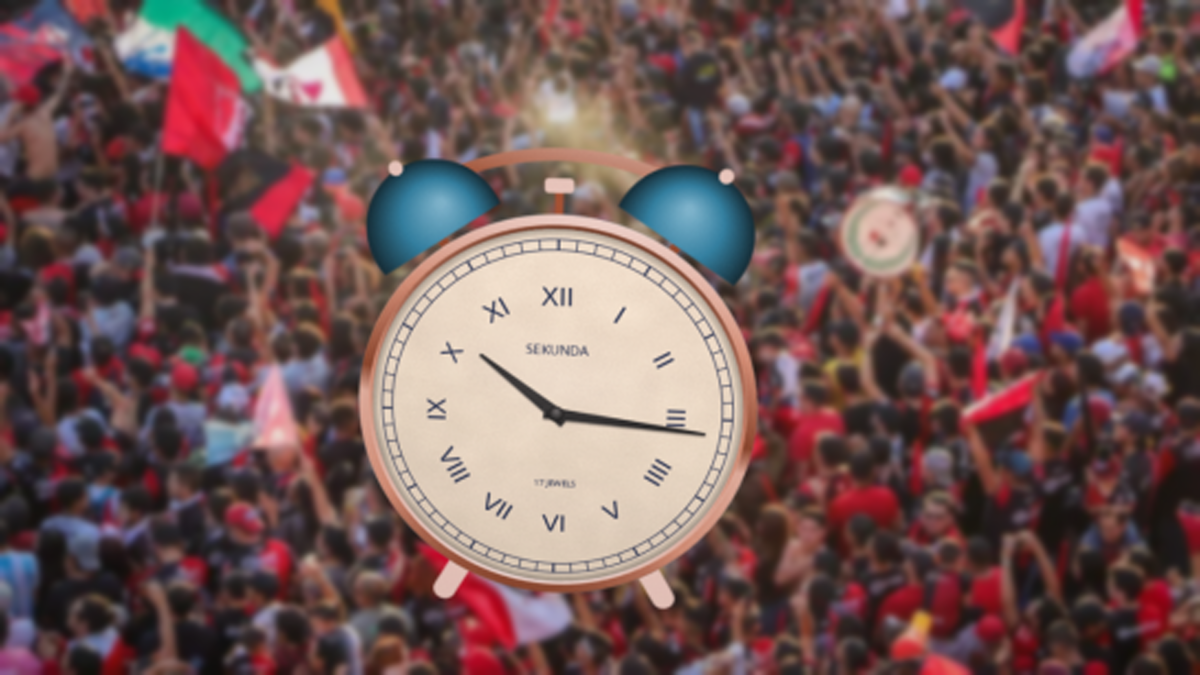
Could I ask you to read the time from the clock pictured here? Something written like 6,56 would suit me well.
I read 10,16
